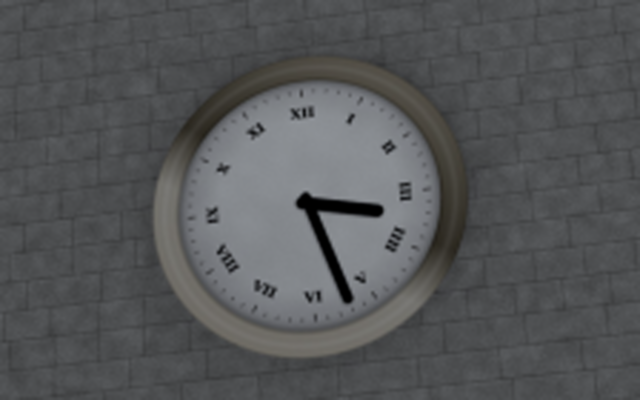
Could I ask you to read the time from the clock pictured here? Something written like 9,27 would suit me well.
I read 3,27
